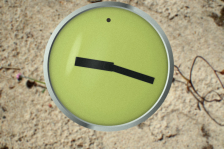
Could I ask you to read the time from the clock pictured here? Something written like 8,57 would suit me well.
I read 9,18
